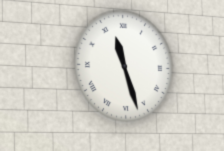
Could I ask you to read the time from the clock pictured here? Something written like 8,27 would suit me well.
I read 11,27
